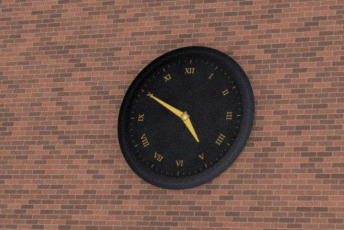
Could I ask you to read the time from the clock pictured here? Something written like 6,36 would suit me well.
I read 4,50
